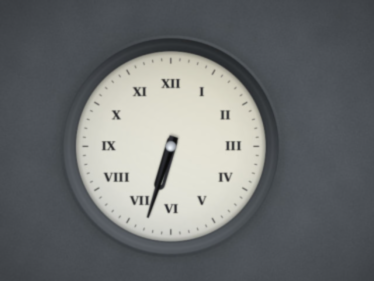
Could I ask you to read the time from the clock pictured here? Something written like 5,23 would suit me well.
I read 6,33
